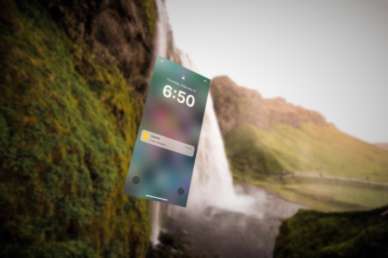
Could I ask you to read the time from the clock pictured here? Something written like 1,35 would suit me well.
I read 6,50
